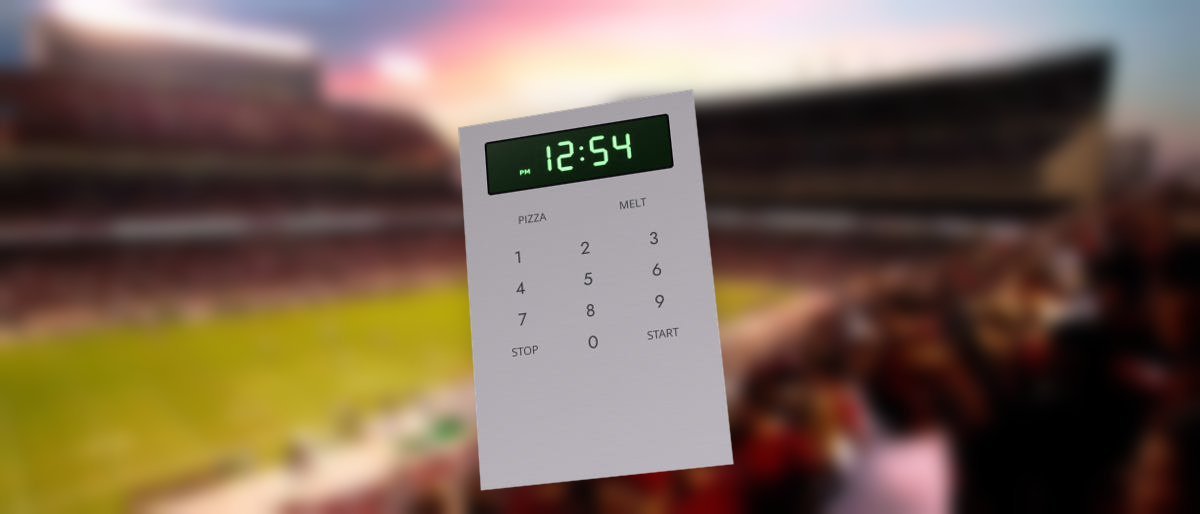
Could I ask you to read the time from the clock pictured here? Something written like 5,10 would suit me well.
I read 12,54
